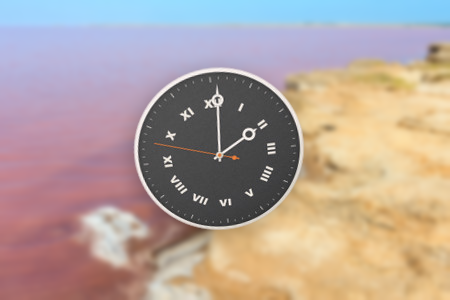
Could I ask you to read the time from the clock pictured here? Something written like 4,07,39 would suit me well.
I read 2,00,48
